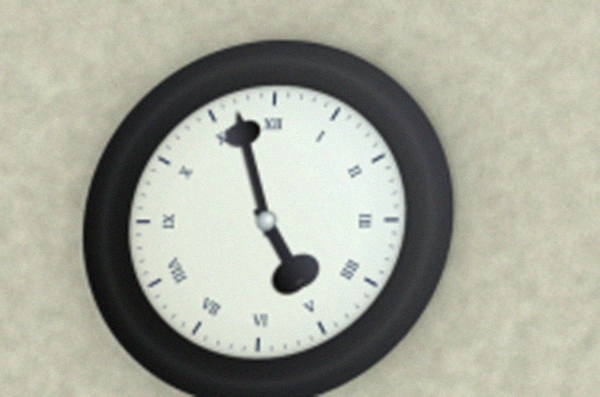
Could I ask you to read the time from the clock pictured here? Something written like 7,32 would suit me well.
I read 4,57
